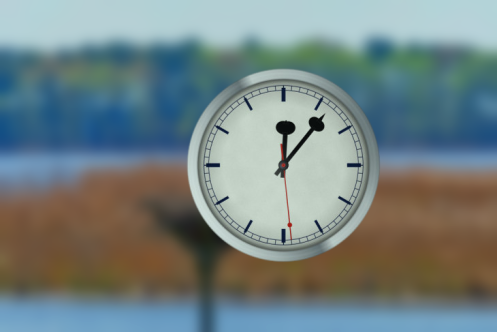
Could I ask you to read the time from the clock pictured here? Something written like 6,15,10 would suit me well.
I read 12,06,29
